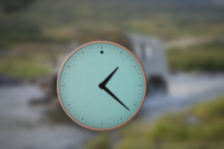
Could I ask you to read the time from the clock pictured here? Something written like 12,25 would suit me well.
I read 1,22
